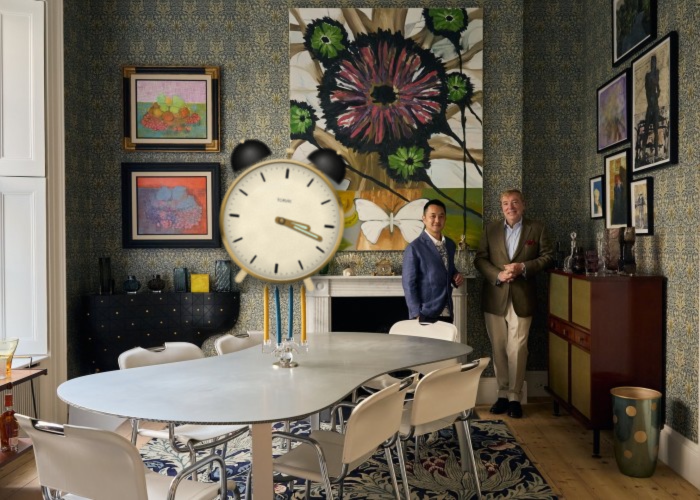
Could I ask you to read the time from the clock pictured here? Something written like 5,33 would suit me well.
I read 3,18
